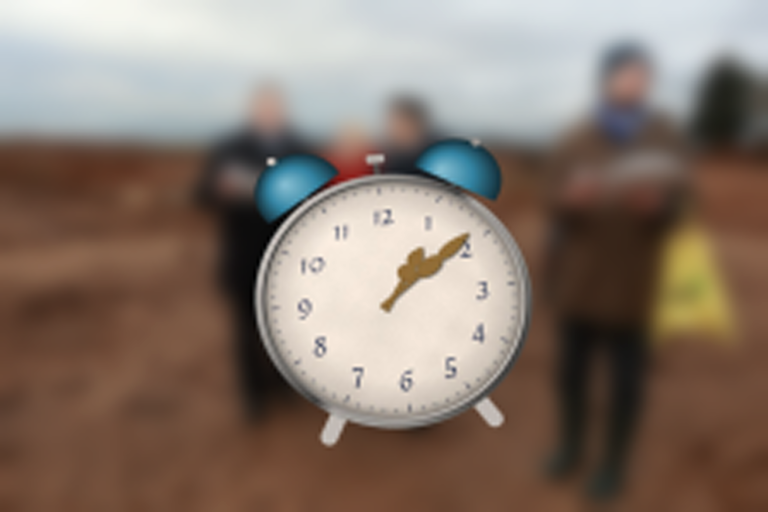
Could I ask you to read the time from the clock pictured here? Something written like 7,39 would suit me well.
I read 1,09
